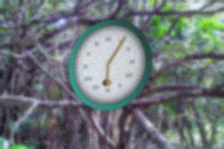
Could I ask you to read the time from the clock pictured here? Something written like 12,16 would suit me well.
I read 6,06
